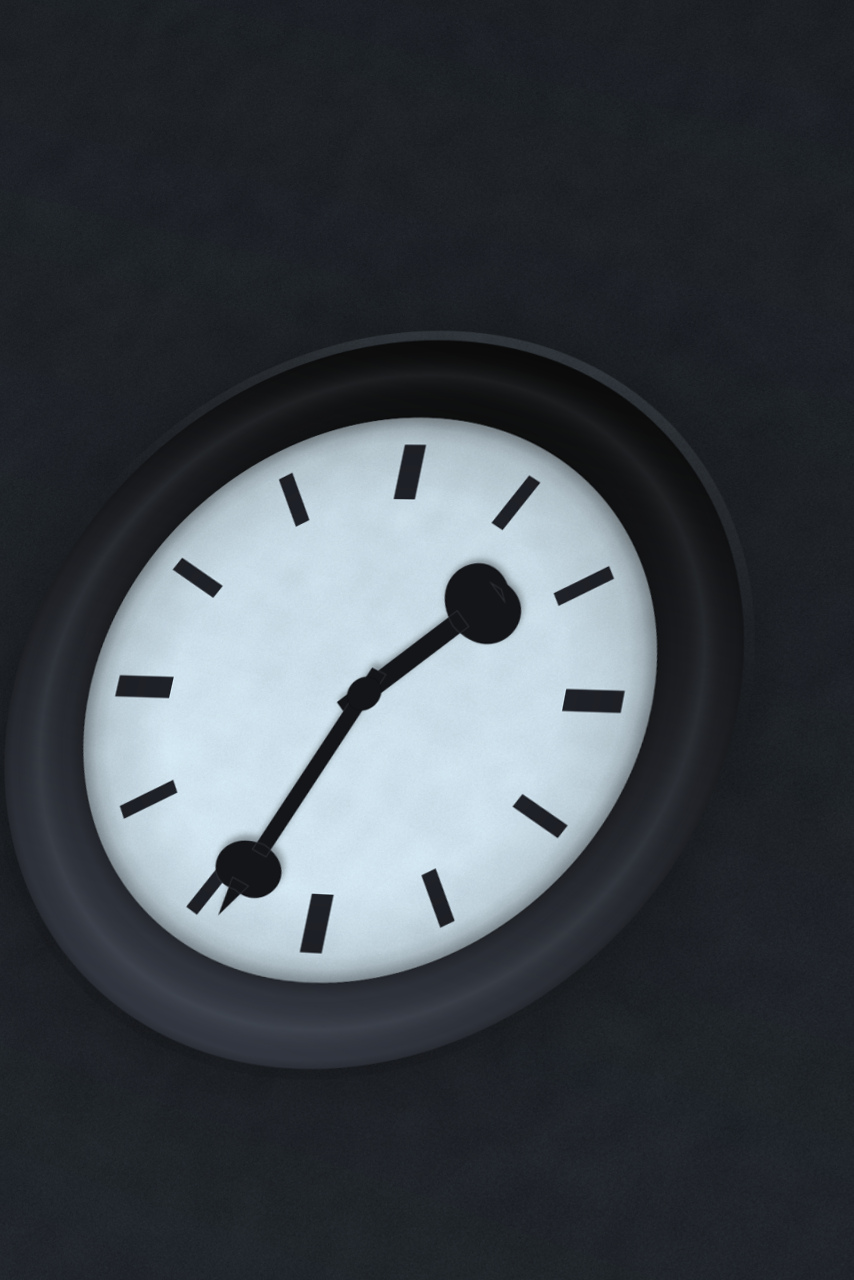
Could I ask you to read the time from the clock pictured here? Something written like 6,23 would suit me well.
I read 1,34
